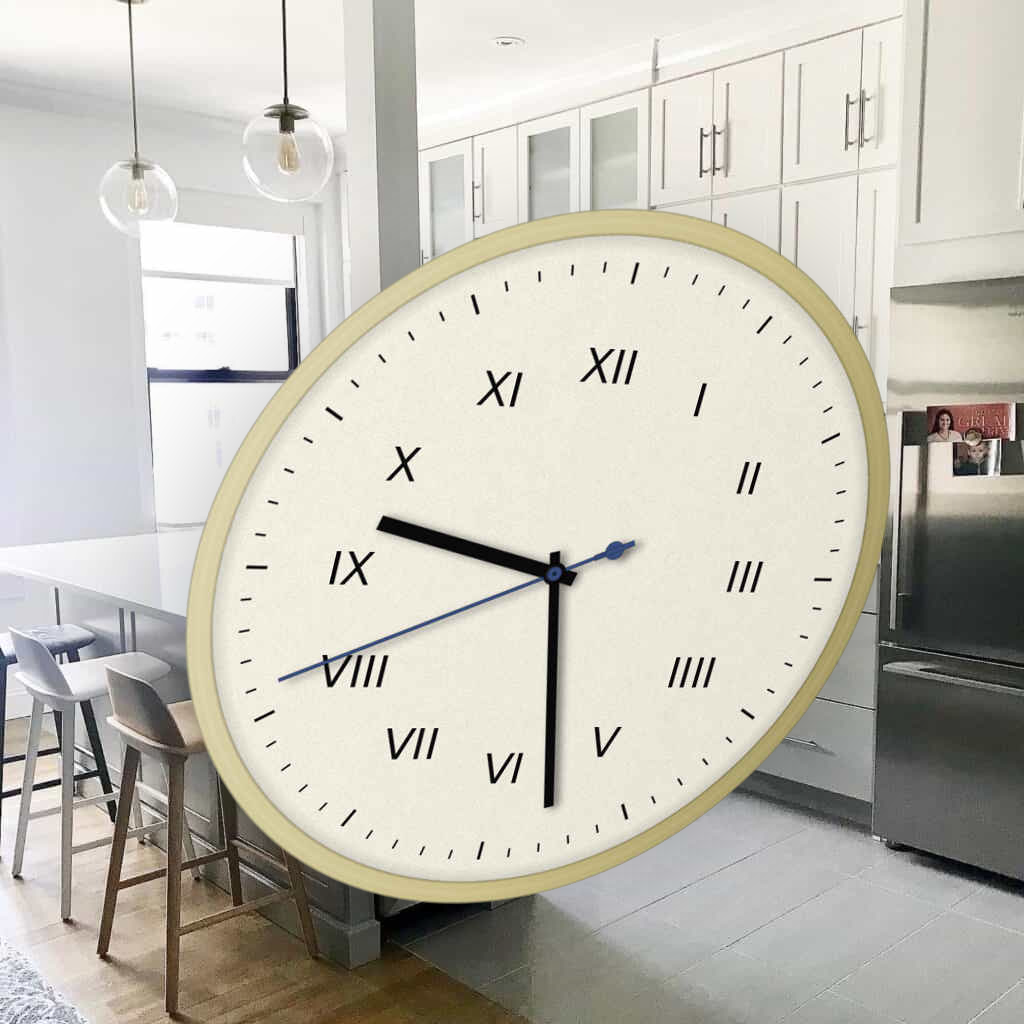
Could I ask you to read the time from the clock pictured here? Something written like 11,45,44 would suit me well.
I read 9,27,41
